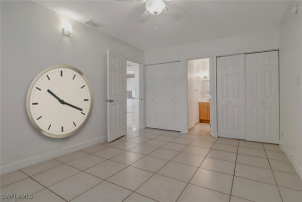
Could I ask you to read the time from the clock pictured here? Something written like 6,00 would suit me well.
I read 10,19
